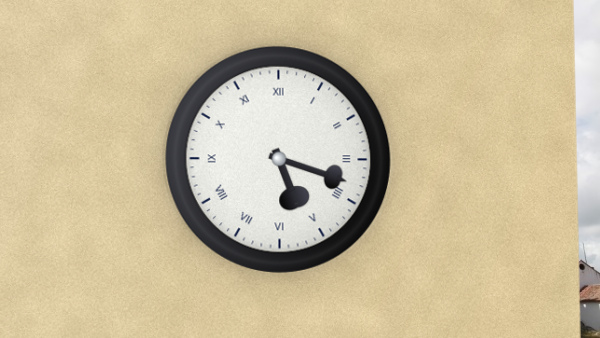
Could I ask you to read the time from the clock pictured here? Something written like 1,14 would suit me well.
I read 5,18
